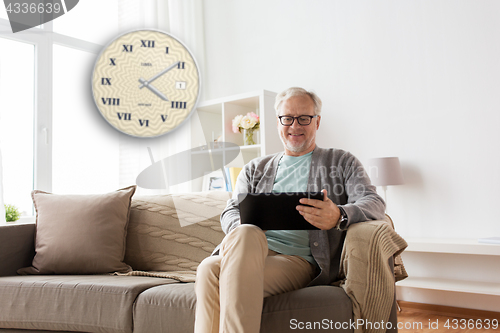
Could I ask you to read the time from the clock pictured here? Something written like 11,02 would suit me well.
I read 4,09
